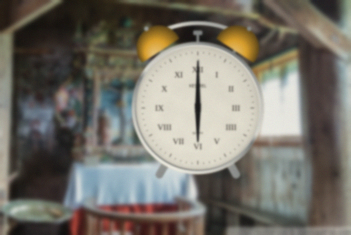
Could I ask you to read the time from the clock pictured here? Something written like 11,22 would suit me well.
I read 6,00
